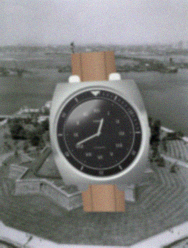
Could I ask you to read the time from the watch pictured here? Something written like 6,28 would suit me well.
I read 12,41
